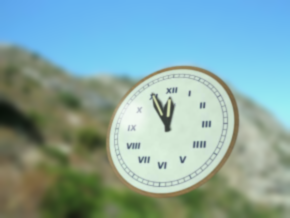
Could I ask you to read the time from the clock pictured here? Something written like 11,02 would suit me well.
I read 11,55
